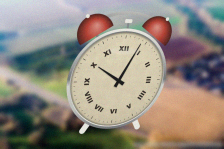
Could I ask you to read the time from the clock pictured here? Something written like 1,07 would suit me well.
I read 10,04
